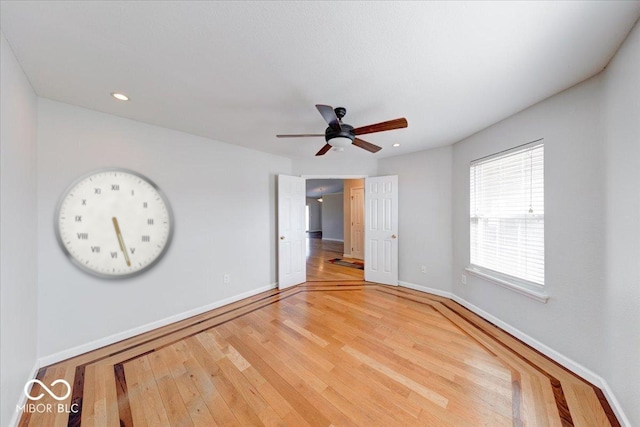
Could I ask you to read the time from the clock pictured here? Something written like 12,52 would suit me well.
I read 5,27
